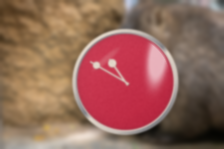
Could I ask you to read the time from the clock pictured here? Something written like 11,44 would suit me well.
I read 10,50
